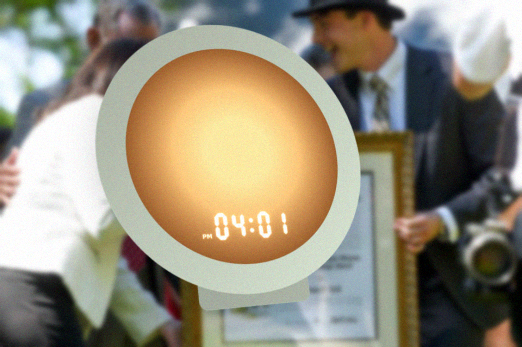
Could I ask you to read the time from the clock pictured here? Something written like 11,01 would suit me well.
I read 4,01
